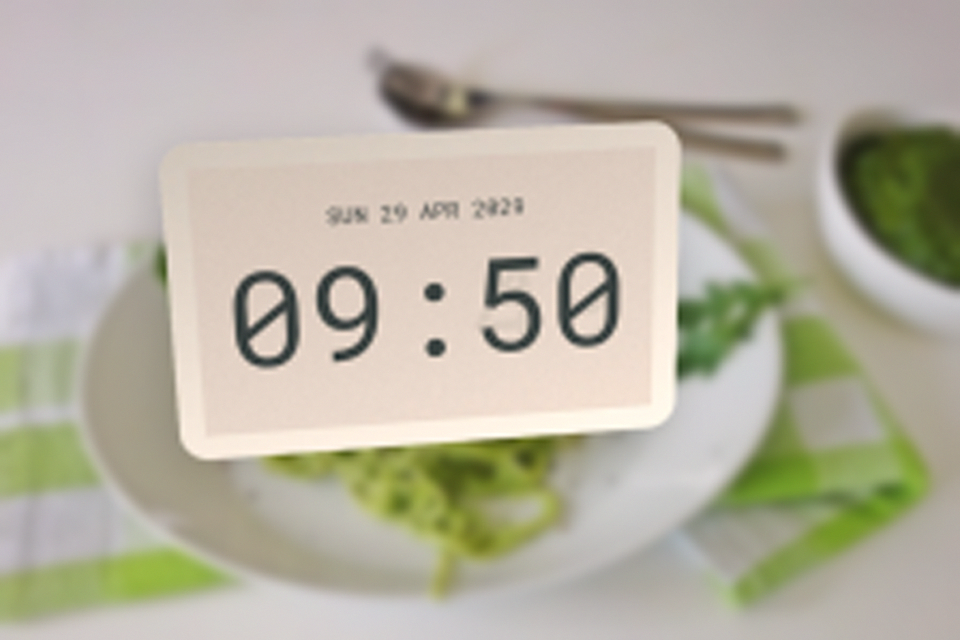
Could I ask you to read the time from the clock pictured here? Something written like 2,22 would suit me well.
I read 9,50
